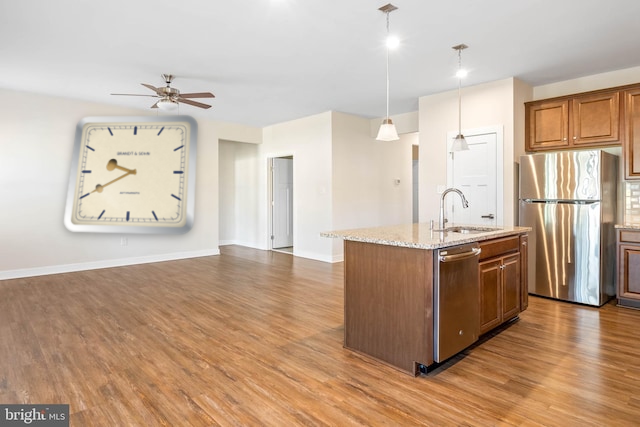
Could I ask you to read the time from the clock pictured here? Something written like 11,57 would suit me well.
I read 9,40
